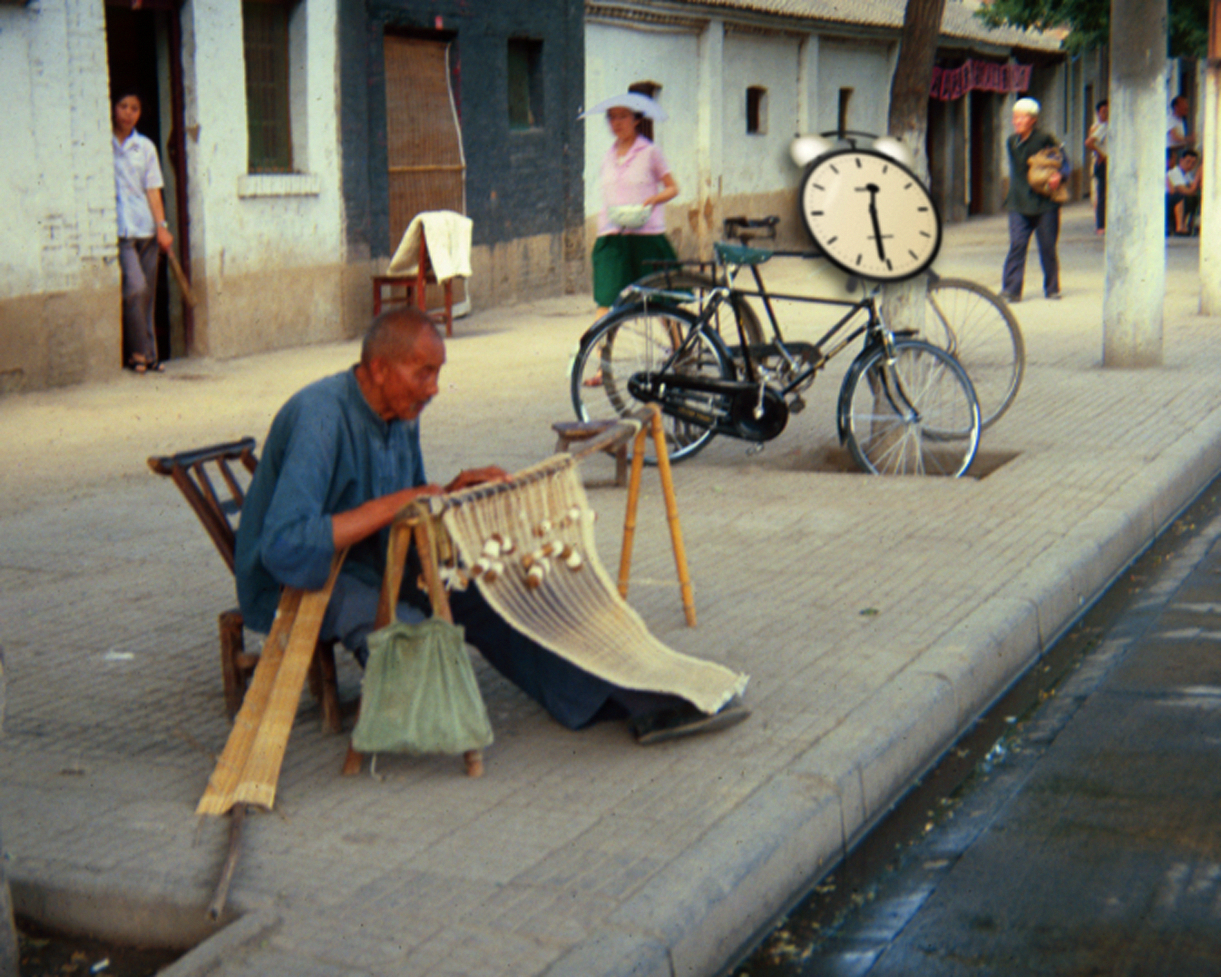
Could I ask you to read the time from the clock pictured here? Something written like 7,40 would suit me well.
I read 12,31
